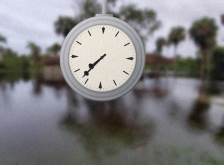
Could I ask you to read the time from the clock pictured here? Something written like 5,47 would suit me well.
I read 7,37
